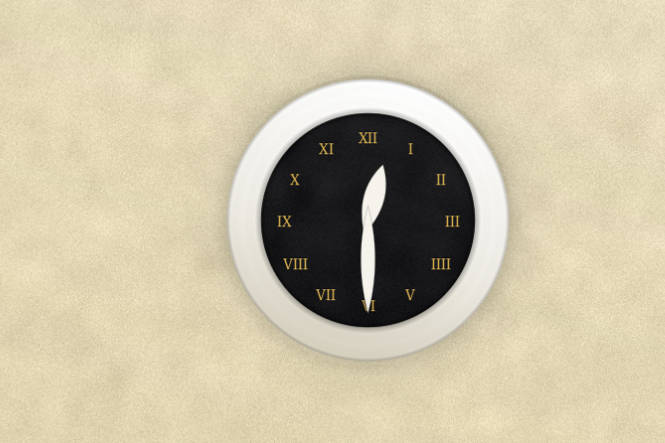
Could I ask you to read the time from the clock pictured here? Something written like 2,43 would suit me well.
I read 12,30
